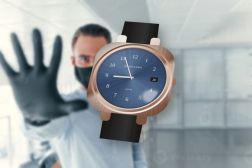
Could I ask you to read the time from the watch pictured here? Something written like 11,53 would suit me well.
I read 8,56
